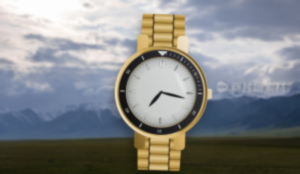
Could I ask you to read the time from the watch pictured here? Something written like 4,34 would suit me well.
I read 7,17
